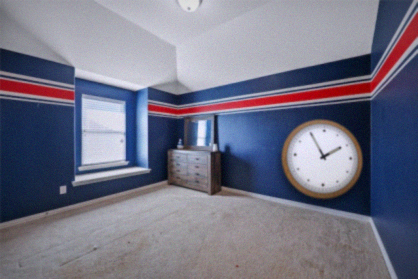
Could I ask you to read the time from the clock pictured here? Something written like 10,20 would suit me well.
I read 1,55
